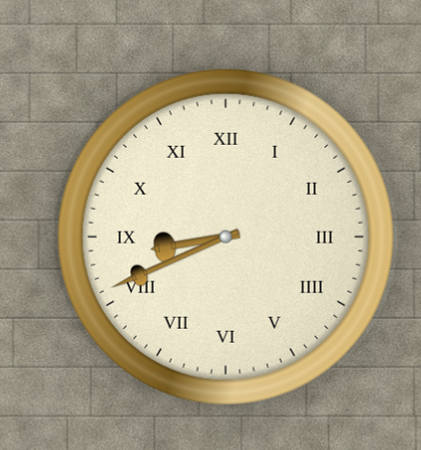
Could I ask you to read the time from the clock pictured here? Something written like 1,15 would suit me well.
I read 8,41
